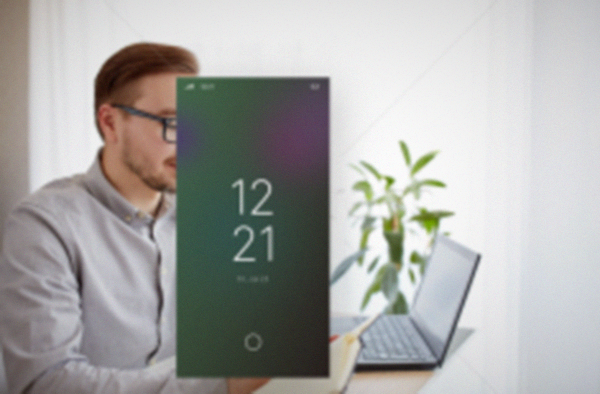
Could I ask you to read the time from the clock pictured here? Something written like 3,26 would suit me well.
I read 12,21
